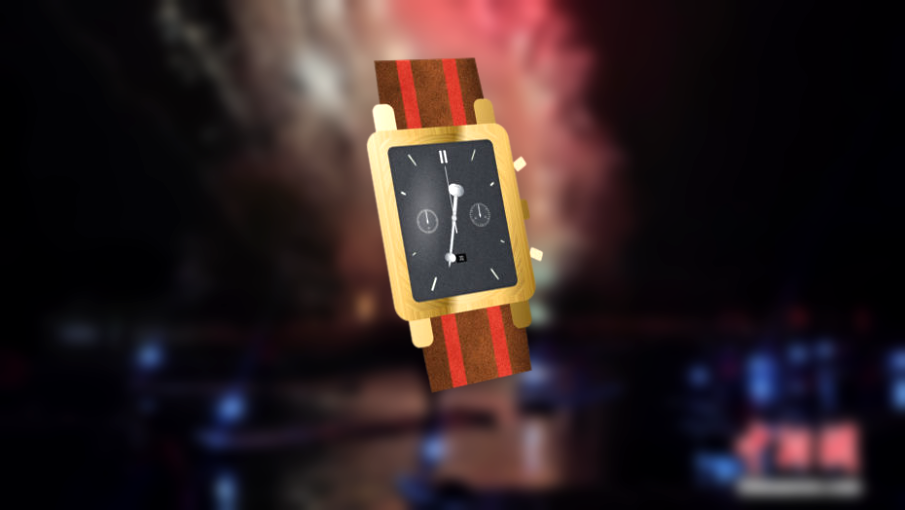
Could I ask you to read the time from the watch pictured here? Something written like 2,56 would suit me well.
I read 12,33
